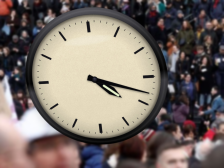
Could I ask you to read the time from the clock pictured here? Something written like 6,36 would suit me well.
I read 4,18
